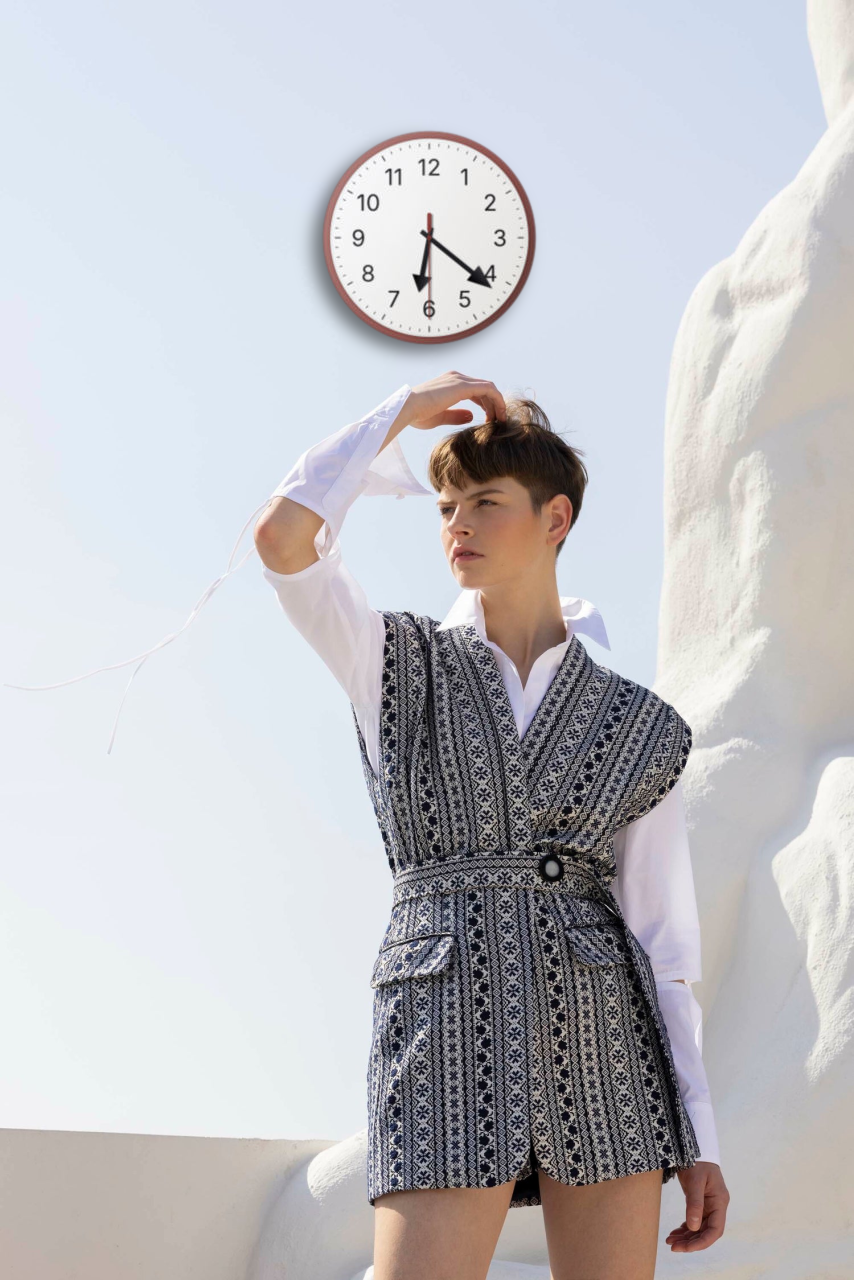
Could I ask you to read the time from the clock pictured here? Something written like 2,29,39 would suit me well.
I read 6,21,30
